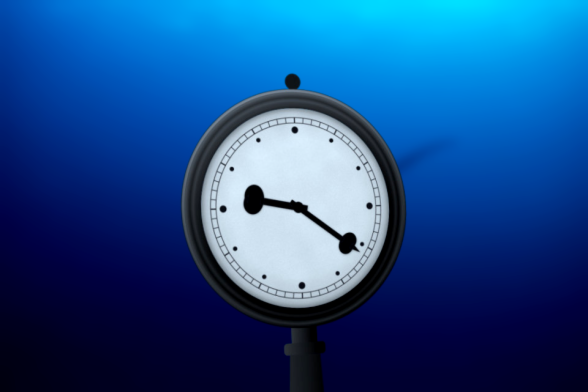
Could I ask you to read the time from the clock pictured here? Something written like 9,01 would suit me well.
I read 9,21
